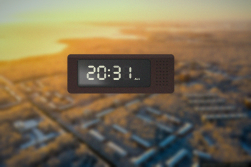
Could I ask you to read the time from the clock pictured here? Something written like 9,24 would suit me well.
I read 20,31
